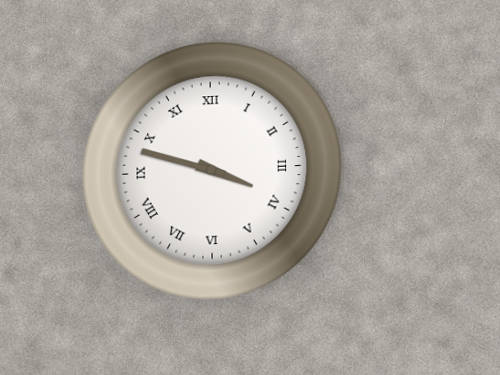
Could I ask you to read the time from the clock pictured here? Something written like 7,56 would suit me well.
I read 3,48
